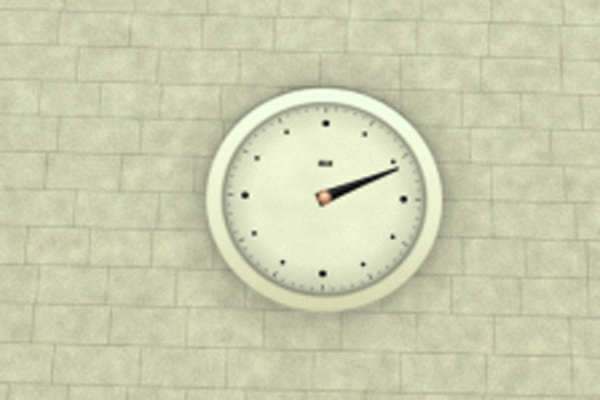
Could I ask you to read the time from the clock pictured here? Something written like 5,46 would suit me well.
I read 2,11
